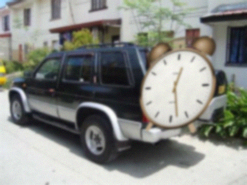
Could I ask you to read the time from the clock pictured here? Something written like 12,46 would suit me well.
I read 12,28
